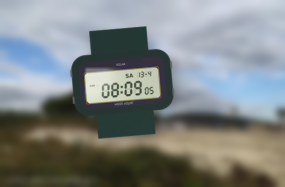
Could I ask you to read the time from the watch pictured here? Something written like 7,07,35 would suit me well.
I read 8,09,05
